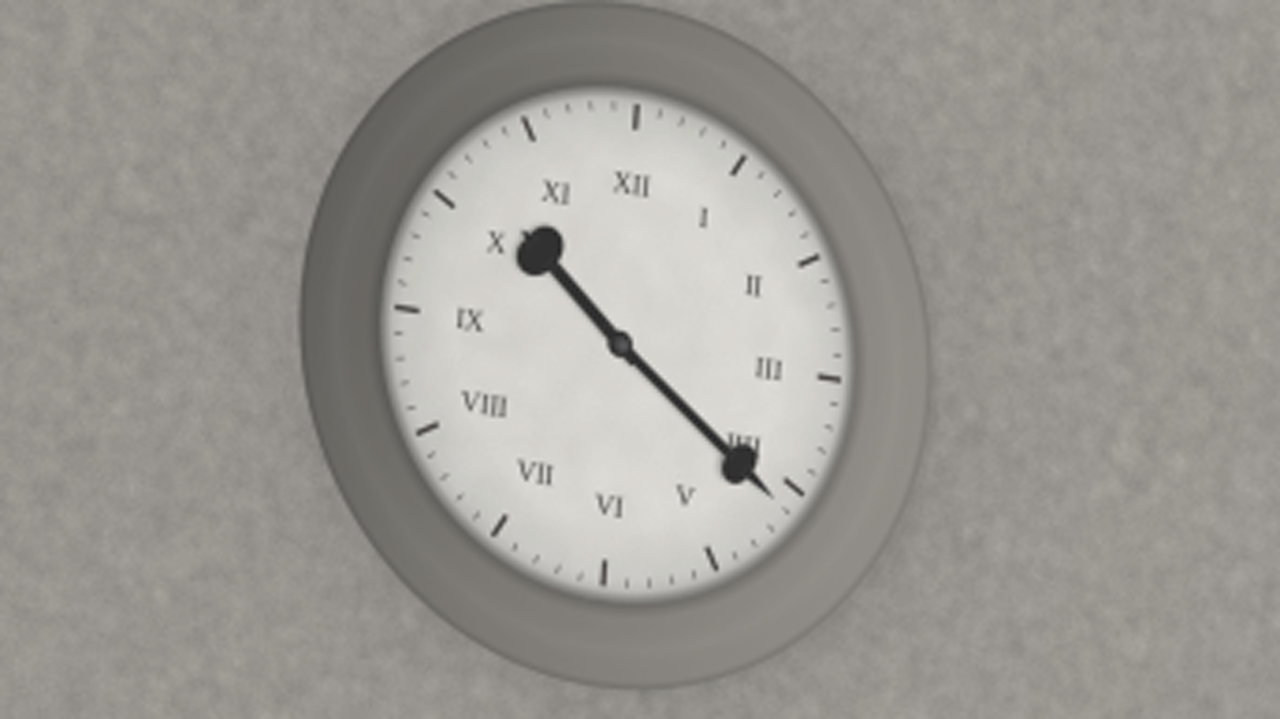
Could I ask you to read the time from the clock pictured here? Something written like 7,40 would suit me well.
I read 10,21
